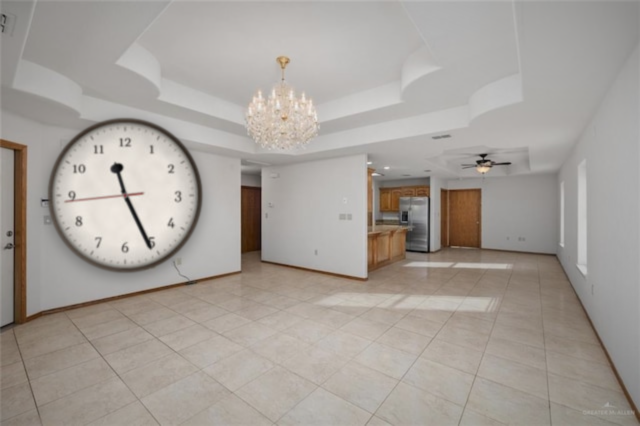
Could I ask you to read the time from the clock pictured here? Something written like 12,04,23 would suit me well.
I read 11,25,44
